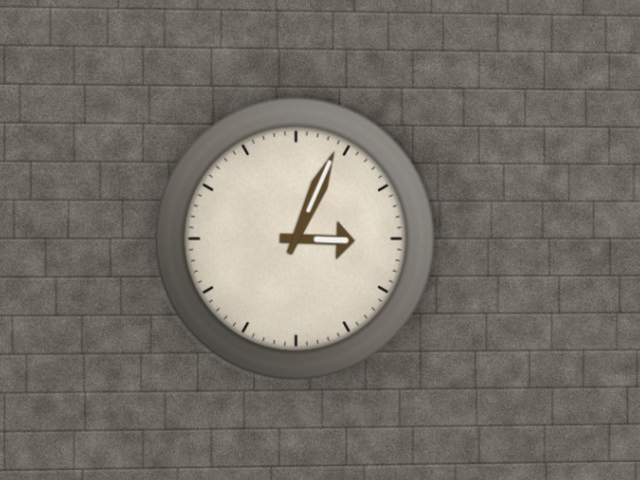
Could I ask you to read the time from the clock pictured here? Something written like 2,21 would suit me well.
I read 3,04
